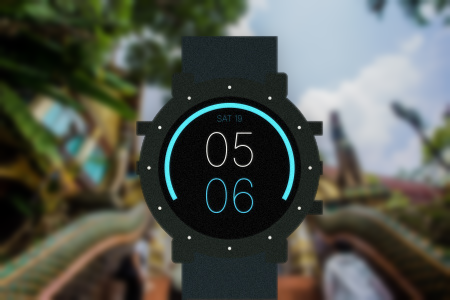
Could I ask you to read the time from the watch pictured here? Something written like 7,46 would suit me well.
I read 5,06
